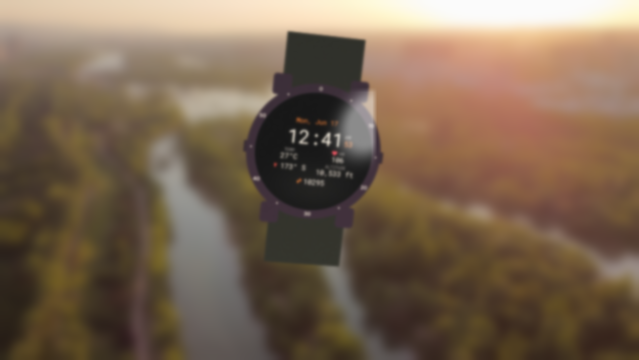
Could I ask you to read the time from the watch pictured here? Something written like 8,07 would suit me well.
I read 12,41
